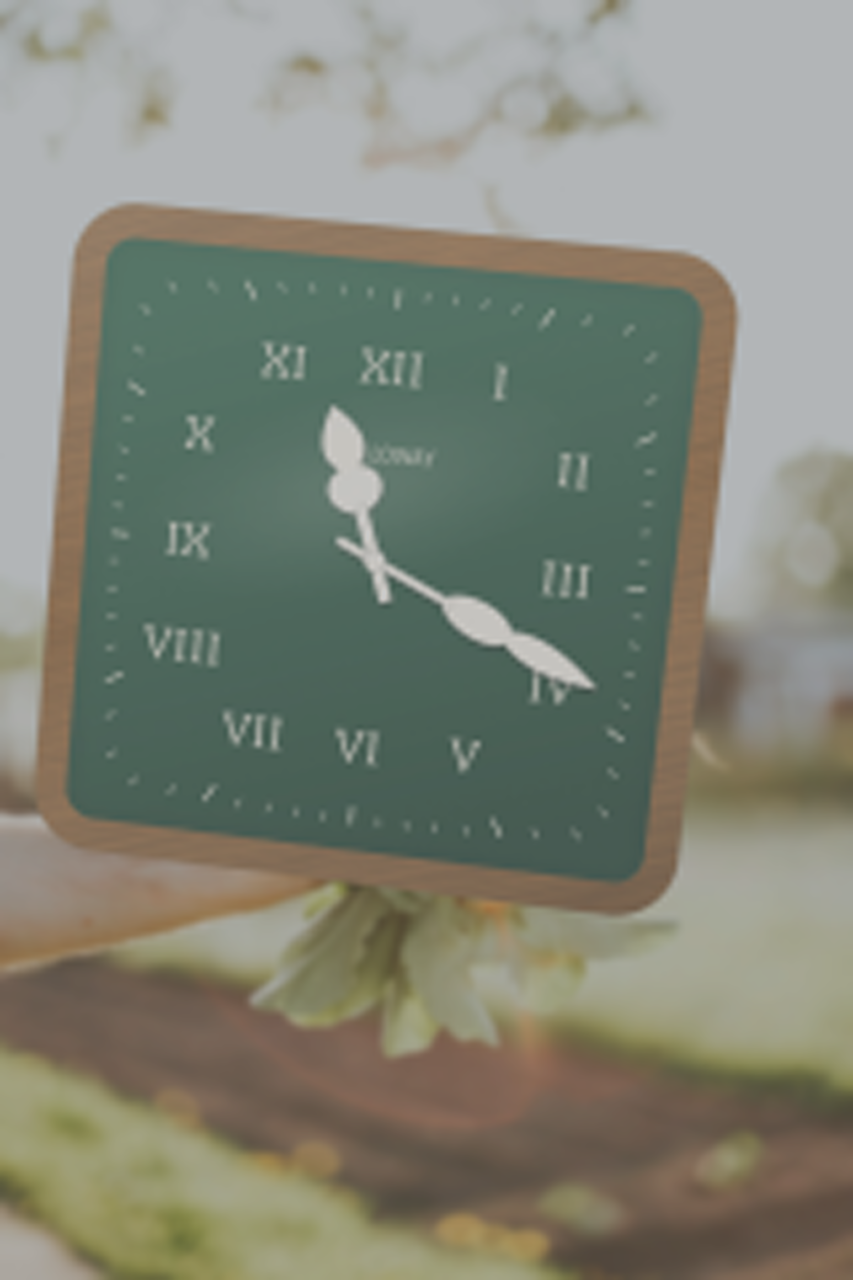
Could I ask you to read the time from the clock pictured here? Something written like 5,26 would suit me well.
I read 11,19
